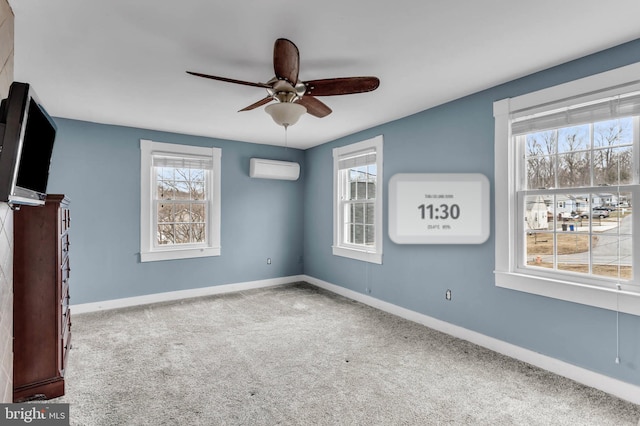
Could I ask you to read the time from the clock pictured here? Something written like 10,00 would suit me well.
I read 11,30
